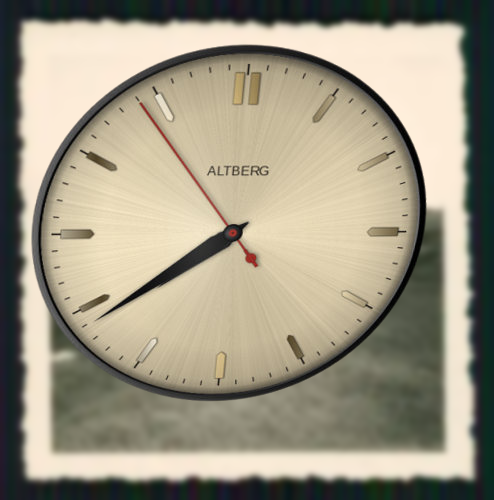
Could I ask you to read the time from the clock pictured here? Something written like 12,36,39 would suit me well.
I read 7,38,54
